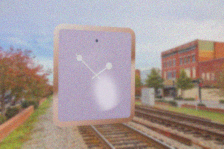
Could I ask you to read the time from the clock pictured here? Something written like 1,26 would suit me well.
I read 1,52
